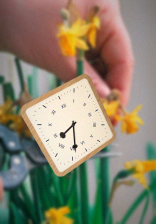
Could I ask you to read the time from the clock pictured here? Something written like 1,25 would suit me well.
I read 8,34
